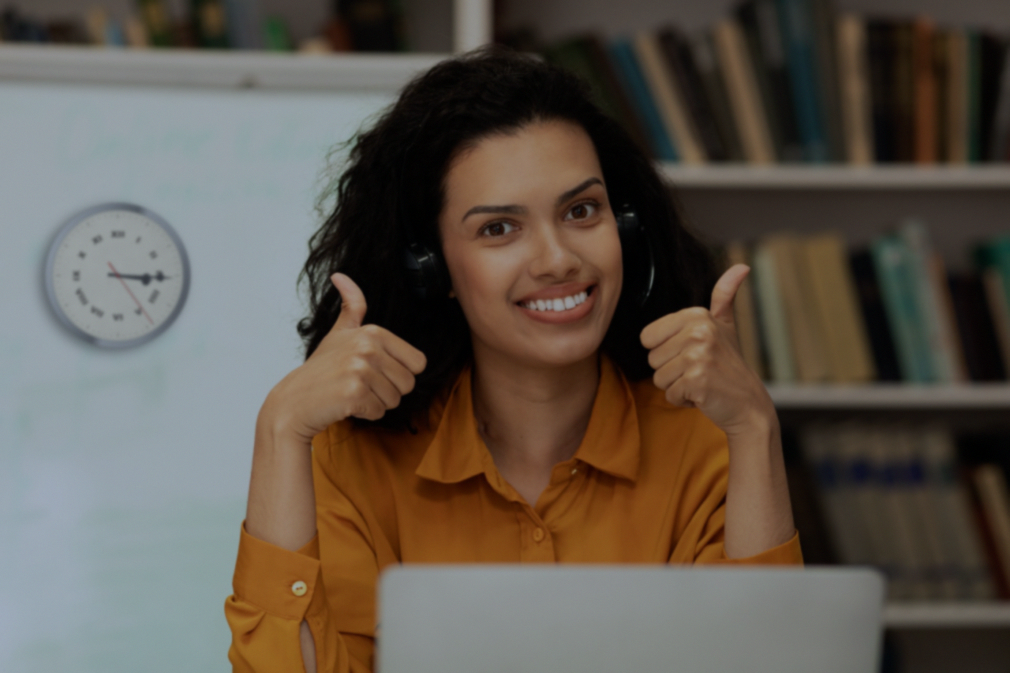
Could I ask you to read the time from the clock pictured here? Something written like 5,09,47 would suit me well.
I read 3,15,24
